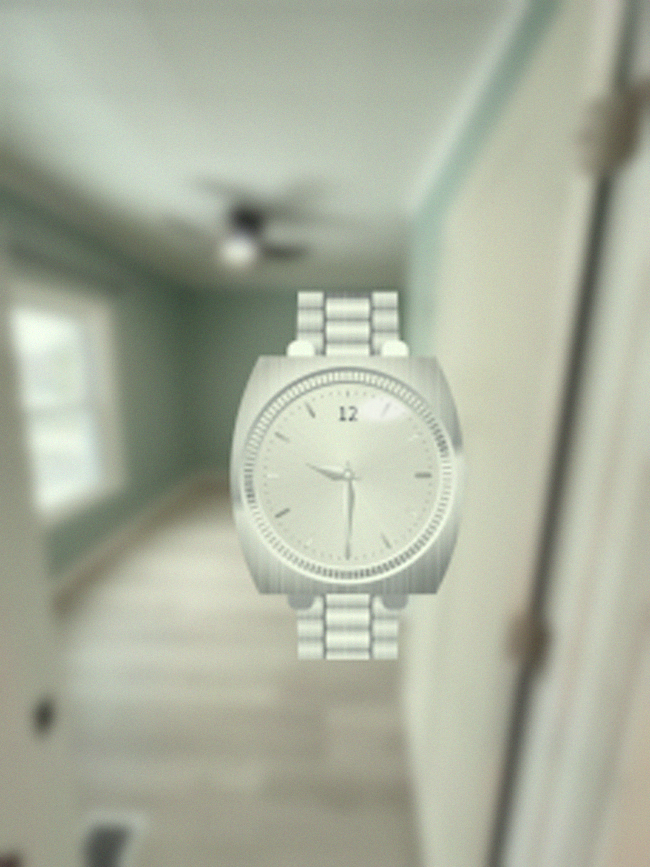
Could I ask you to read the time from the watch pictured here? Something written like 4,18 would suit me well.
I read 9,30
